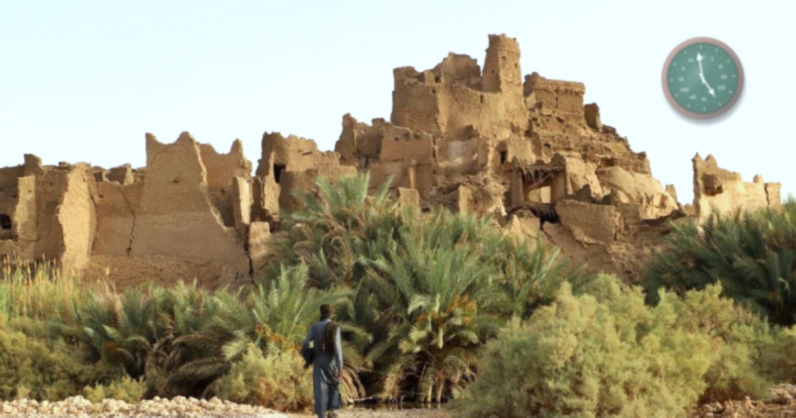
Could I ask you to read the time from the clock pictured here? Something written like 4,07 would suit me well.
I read 4,59
